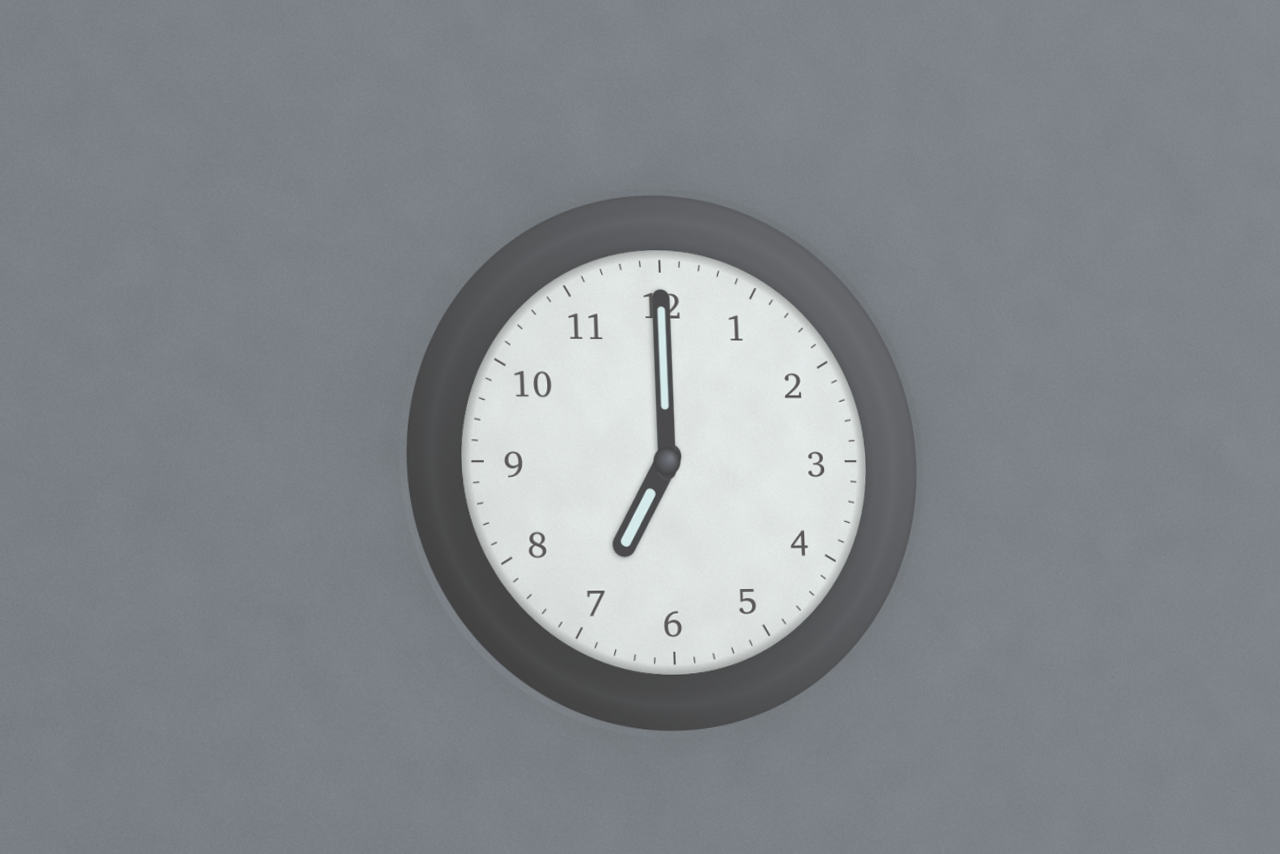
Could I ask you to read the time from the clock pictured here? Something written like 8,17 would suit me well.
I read 7,00
